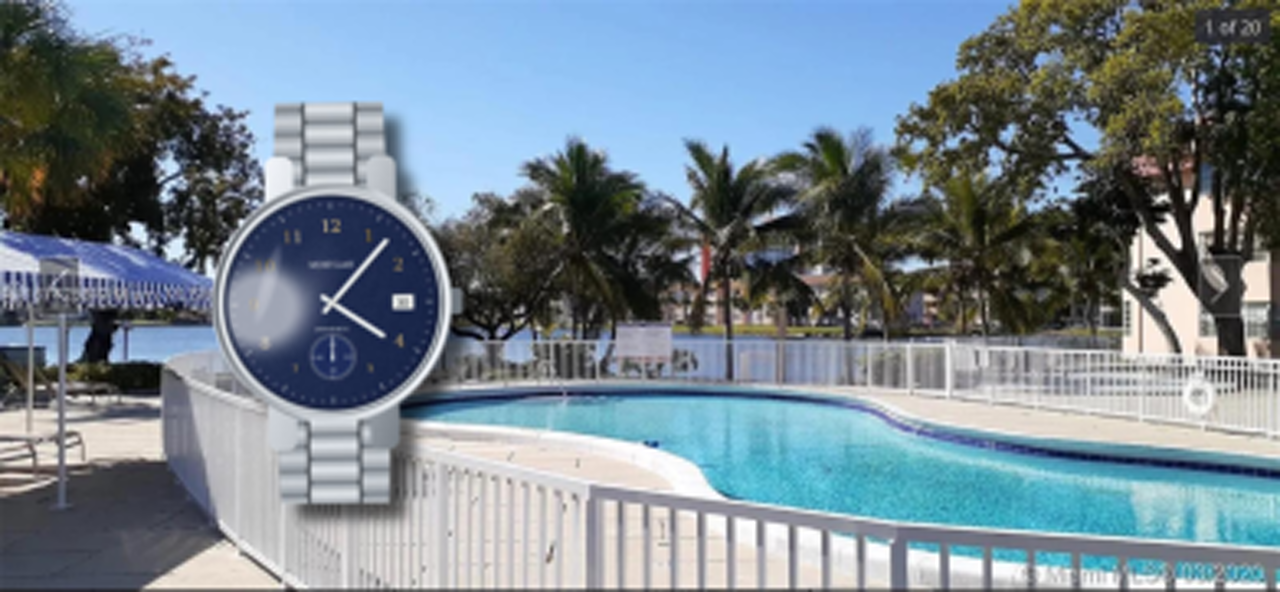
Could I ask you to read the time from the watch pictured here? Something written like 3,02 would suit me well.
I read 4,07
